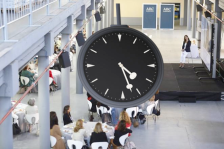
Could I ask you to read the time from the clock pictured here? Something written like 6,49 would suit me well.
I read 4,27
